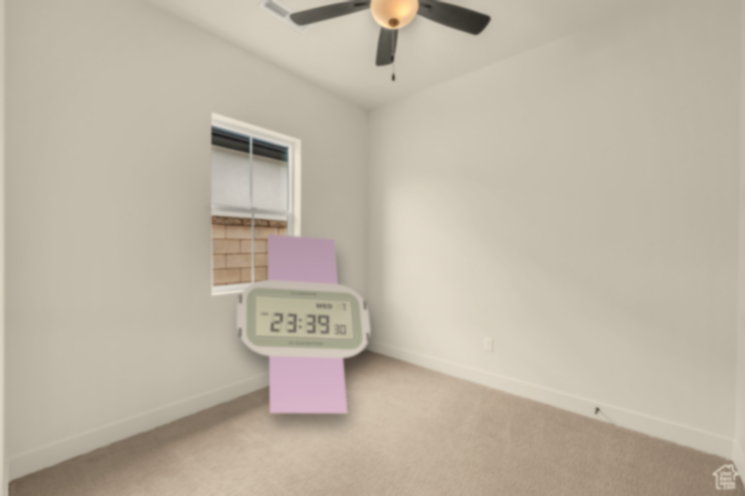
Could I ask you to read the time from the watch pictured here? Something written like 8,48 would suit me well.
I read 23,39
